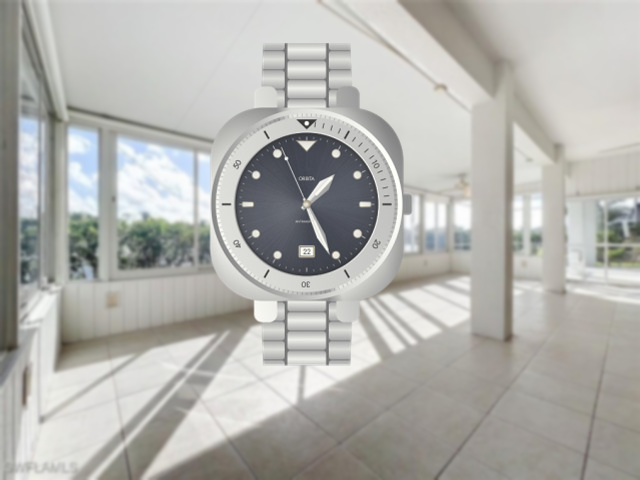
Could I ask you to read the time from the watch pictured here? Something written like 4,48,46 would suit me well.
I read 1,25,56
